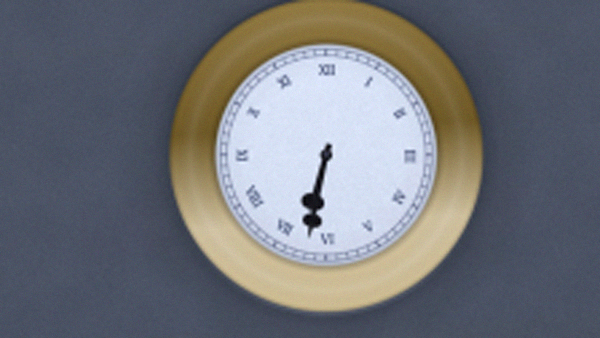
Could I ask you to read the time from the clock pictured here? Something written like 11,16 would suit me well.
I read 6,32
